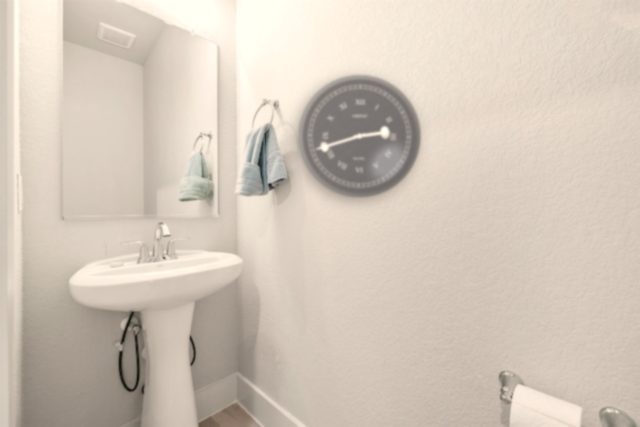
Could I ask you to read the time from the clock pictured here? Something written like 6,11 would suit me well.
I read 2,42
